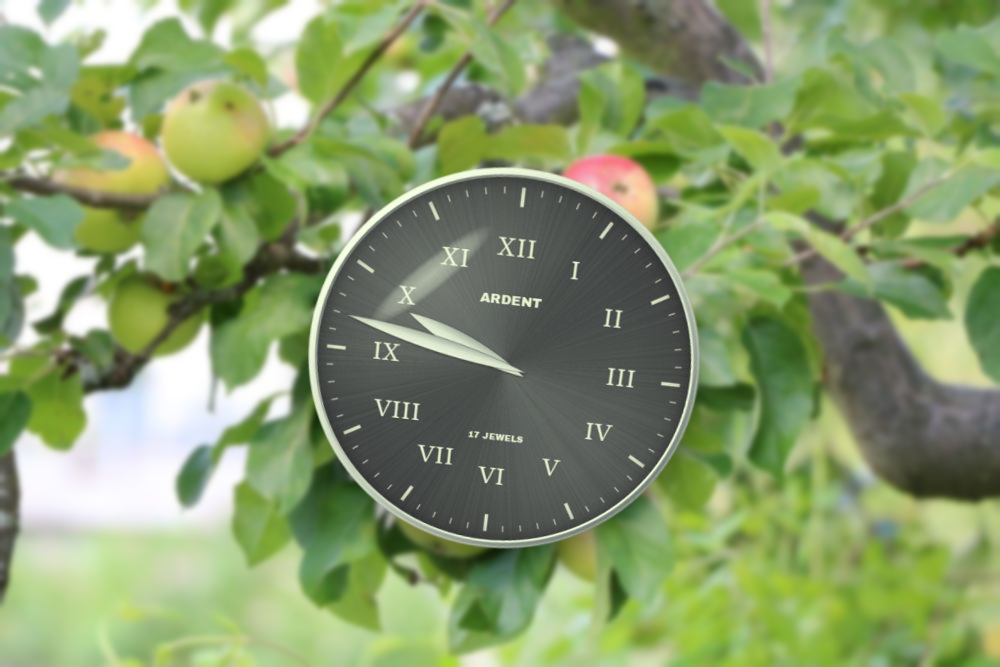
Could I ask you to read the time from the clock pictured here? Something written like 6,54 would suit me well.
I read 9,47
